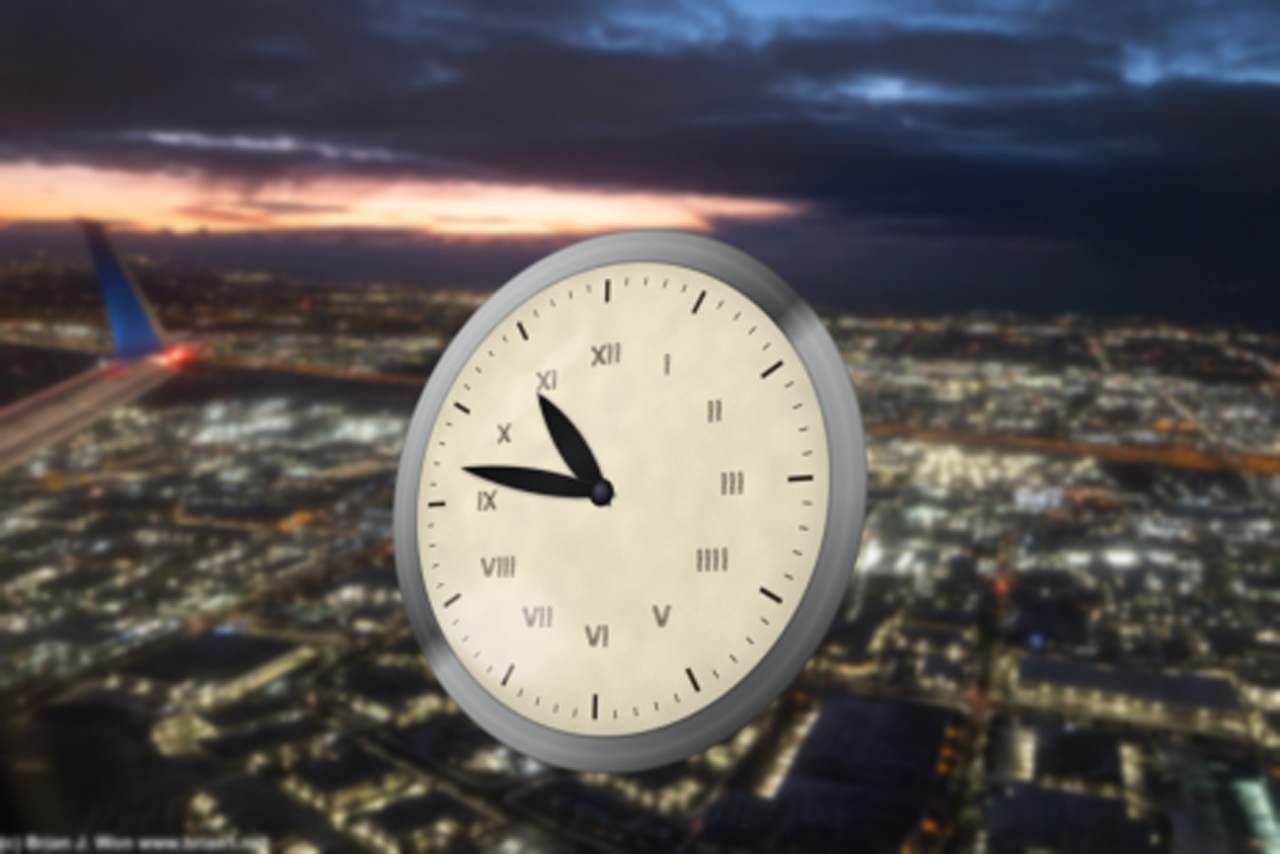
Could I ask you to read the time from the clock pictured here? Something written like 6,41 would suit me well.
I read 10,47
